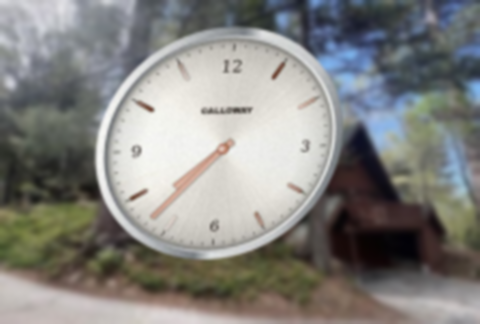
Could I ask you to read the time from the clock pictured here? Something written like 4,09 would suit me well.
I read 7,37
